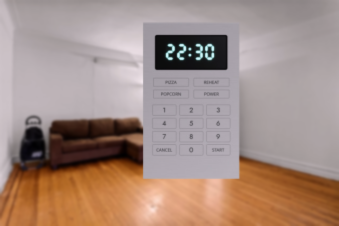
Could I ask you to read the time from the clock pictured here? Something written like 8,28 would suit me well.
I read 22,30
